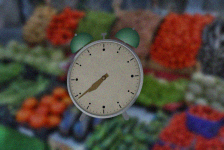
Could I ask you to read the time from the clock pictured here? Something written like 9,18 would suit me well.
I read 7,39
